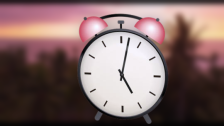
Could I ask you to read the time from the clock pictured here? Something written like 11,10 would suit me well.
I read 5,02
